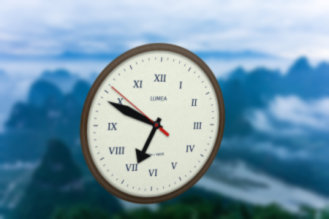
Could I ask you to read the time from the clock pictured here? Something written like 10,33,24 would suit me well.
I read 6,48,51
